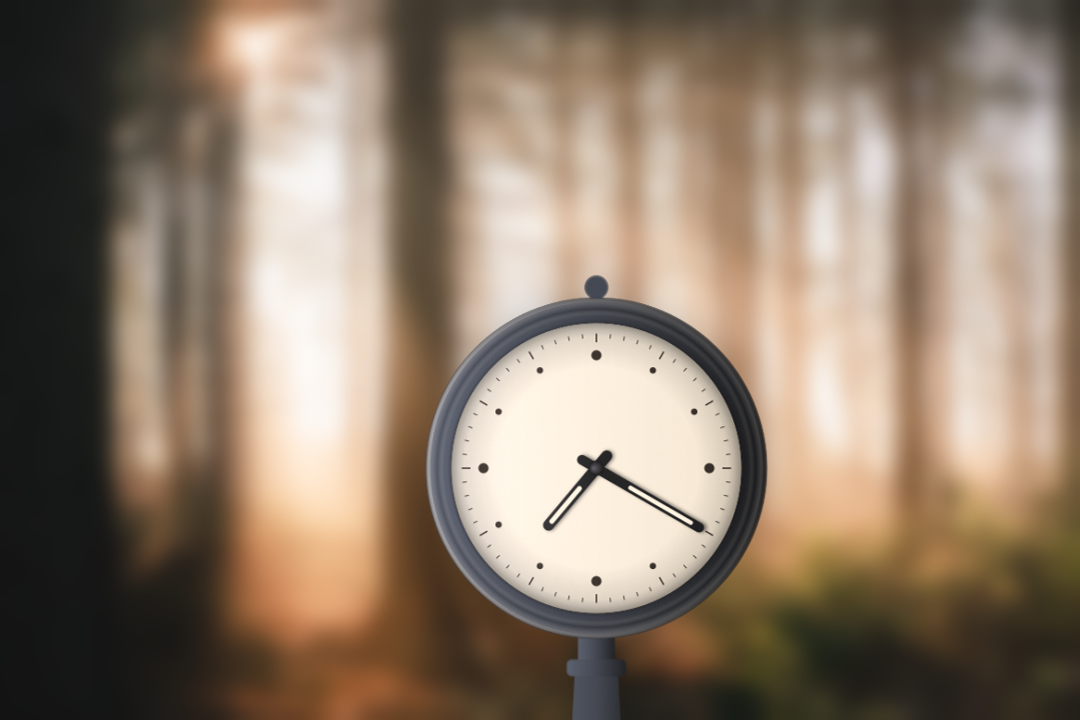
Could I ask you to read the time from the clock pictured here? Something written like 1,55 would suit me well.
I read 7,20
